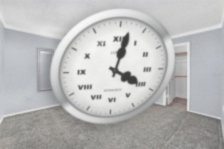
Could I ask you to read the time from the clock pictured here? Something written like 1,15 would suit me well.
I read 4,02
